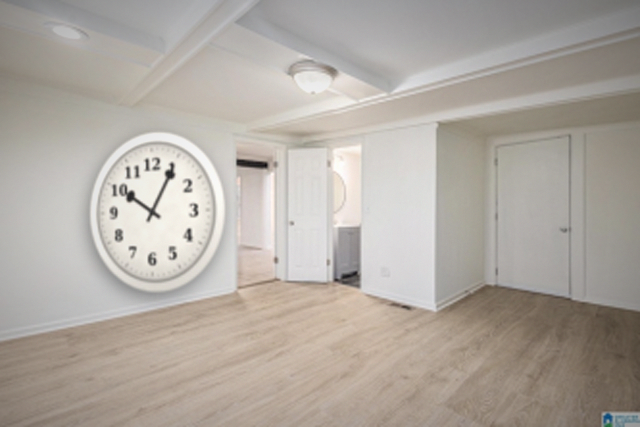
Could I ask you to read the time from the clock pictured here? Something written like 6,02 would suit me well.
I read 10,05
